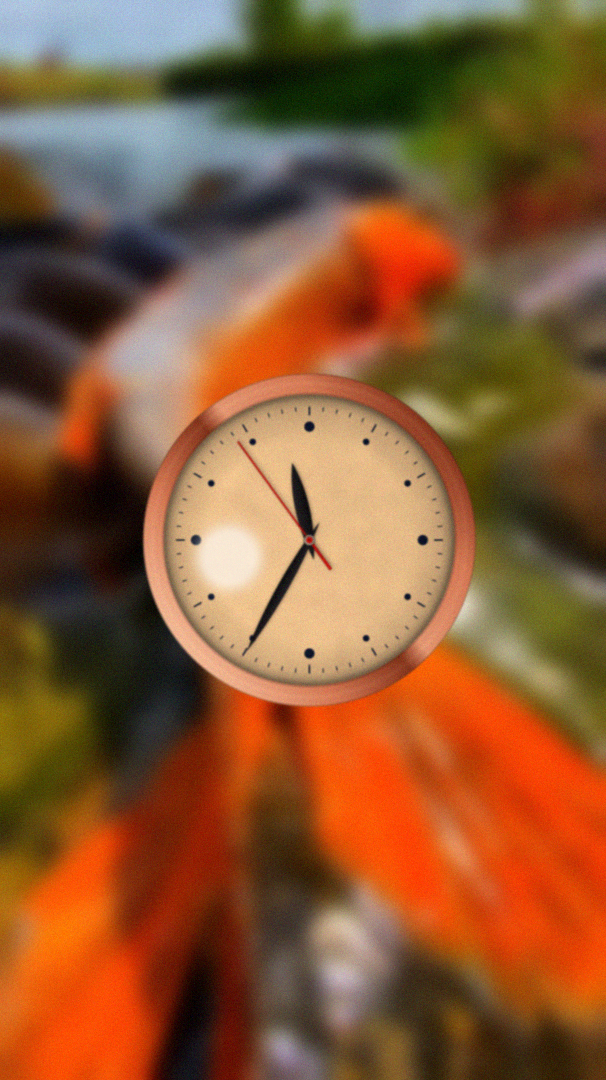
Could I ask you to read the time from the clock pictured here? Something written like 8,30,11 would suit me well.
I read 11,34,54
